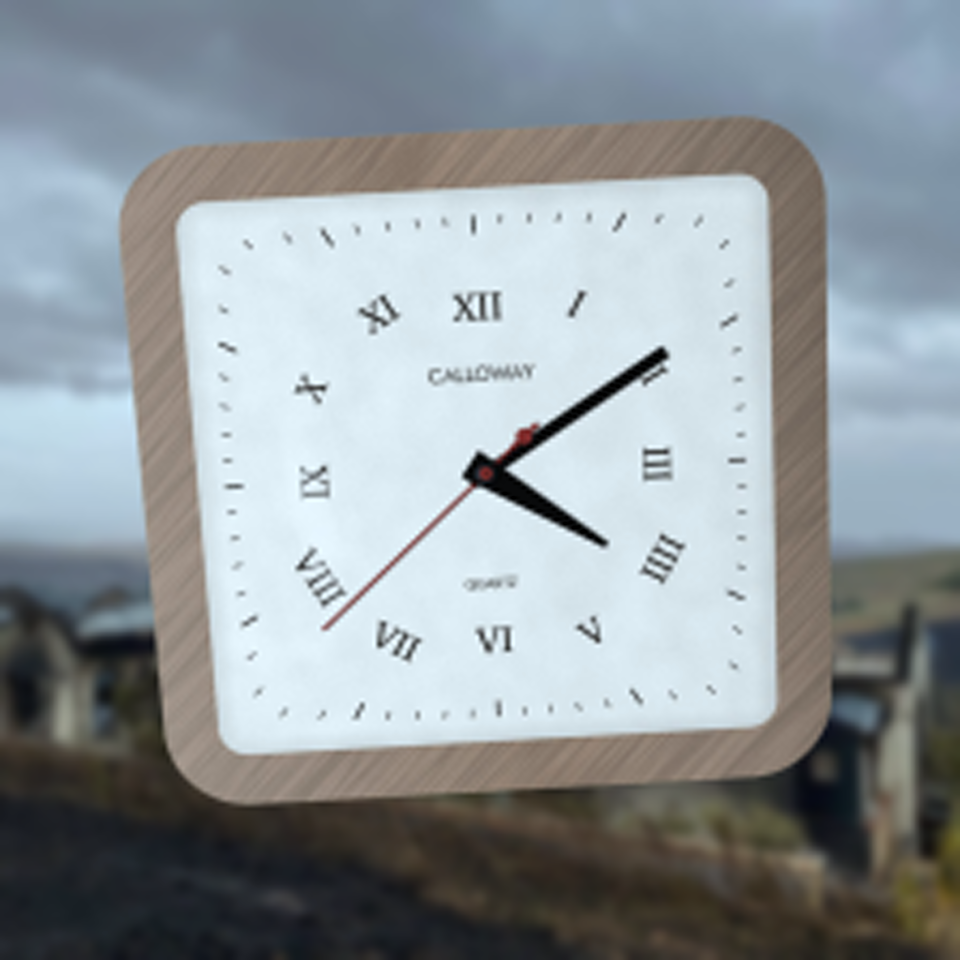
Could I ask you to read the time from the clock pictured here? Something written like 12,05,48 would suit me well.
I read 4,09,38
